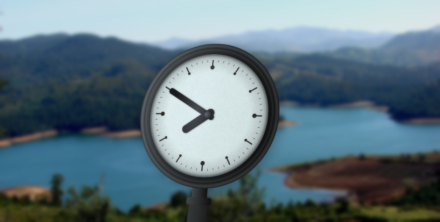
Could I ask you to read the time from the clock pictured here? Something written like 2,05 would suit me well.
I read 7,50
